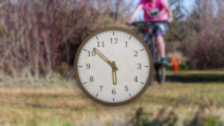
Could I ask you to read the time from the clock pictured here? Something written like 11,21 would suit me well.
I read 5,52
